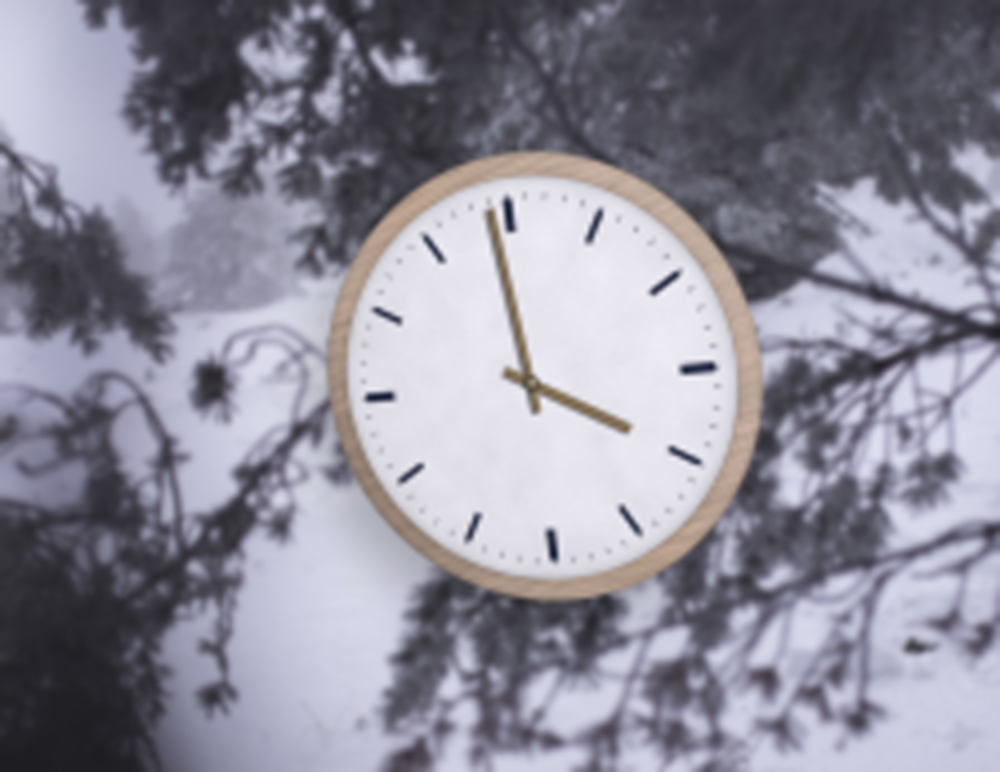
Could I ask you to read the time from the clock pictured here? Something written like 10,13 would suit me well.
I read 3,59
